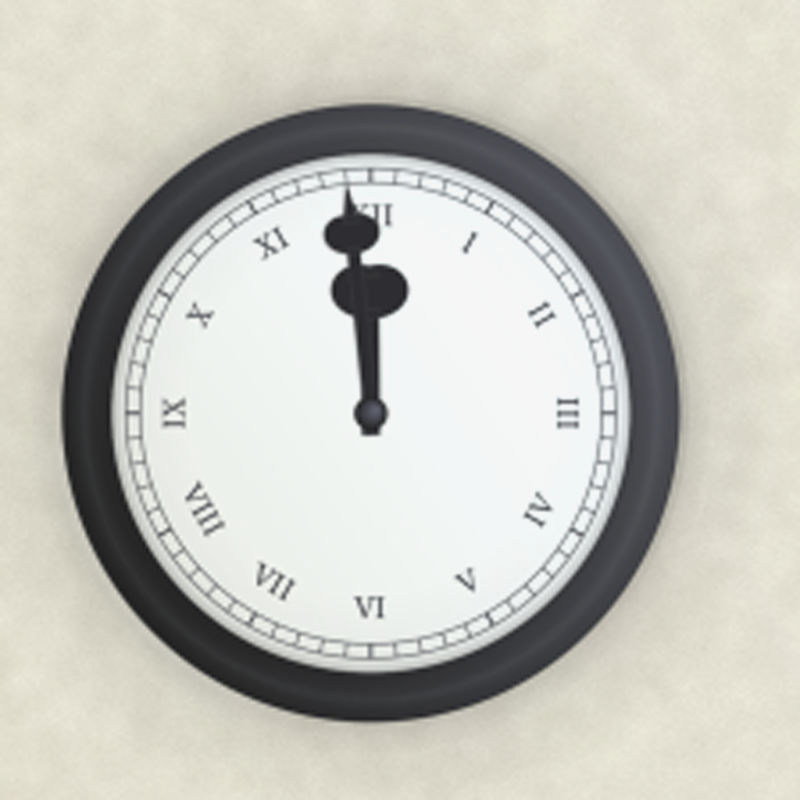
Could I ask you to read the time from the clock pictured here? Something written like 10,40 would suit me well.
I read 11,59
